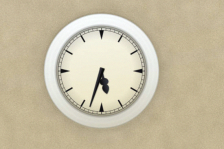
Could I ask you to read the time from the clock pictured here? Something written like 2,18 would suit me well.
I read 5,33
